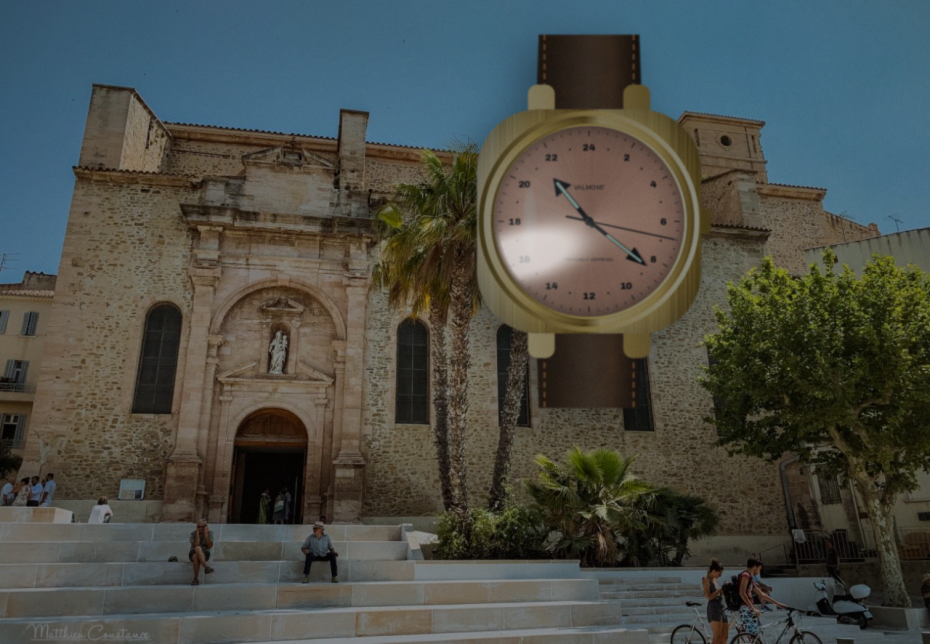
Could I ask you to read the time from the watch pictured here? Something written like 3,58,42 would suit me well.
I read 21,21,17
